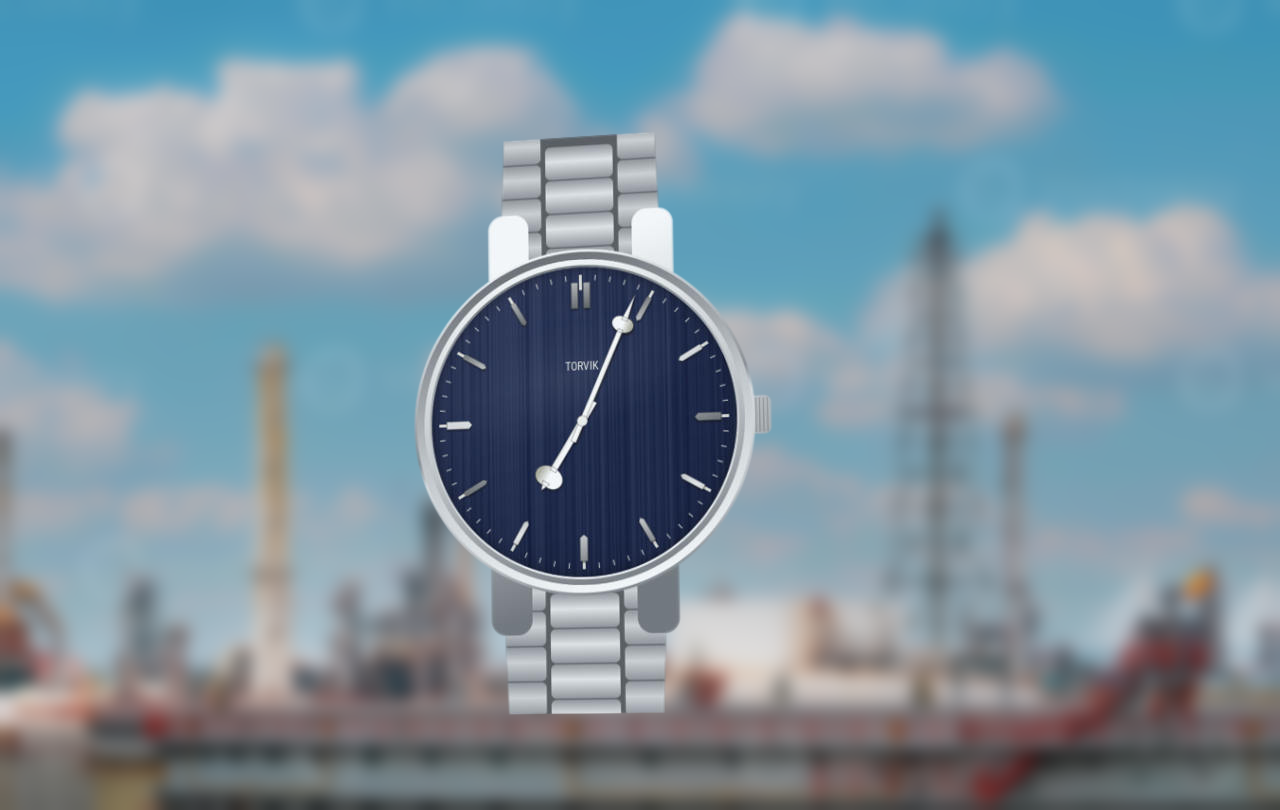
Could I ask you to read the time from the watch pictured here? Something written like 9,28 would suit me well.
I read 7,04
